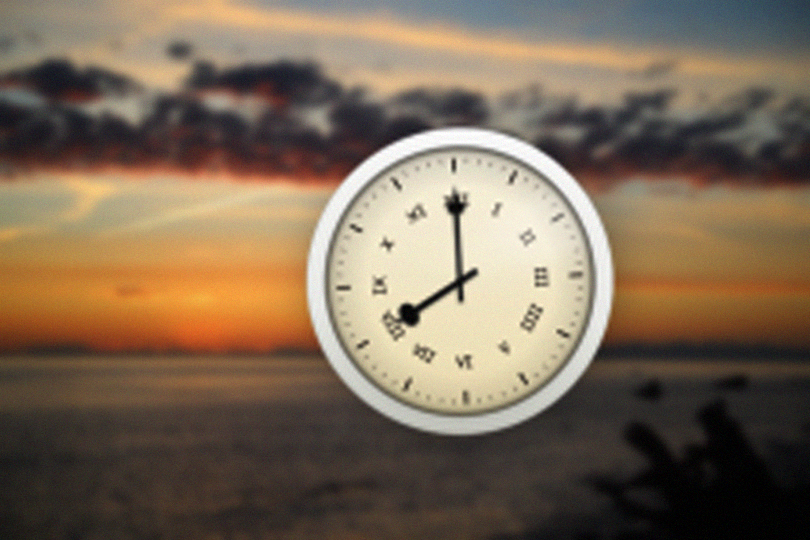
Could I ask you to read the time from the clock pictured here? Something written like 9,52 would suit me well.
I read 8,00
